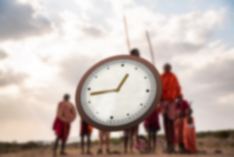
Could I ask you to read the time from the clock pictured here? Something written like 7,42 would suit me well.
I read 12,43
